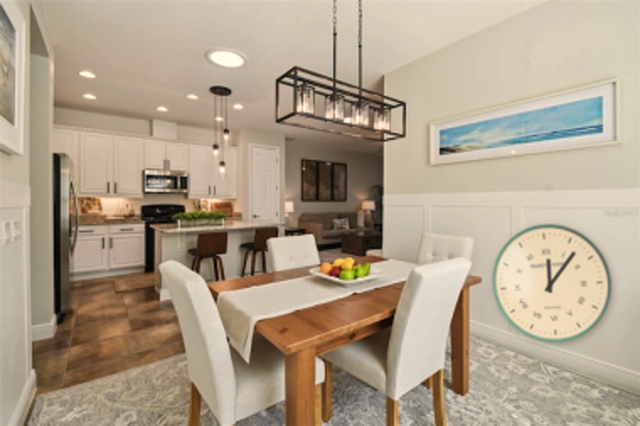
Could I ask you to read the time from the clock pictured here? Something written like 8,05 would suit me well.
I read 12,07
